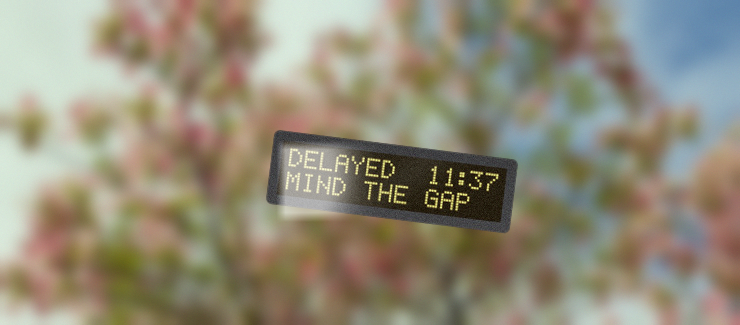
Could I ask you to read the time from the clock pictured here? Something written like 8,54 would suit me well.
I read 11,37
